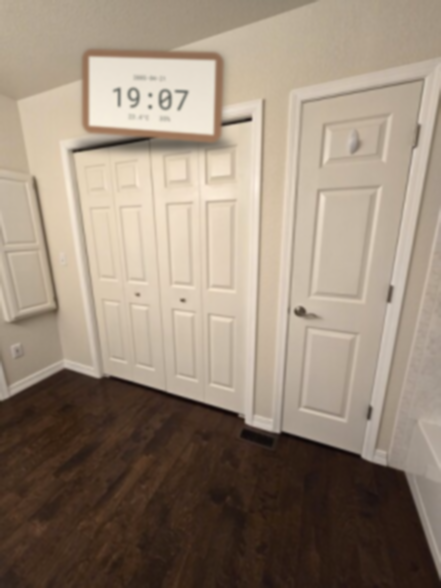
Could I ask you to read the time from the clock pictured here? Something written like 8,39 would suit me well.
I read 19,07
